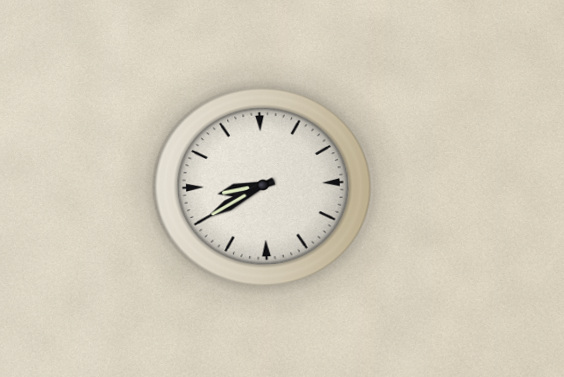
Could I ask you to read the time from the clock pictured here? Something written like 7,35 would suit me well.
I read 8,40
